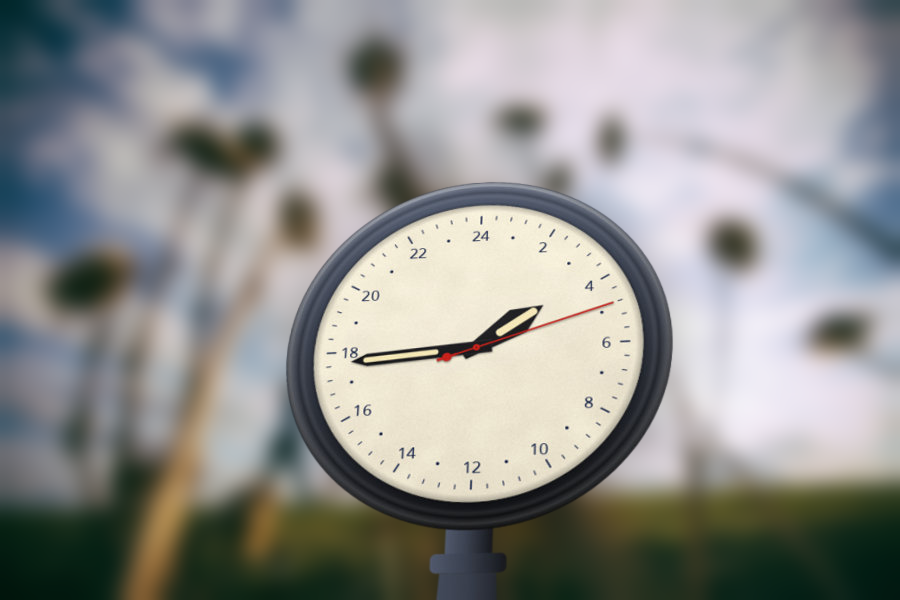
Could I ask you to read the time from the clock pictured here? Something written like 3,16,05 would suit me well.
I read 3,44,12
